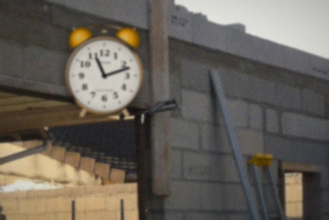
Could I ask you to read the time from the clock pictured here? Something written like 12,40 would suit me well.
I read 11,12
